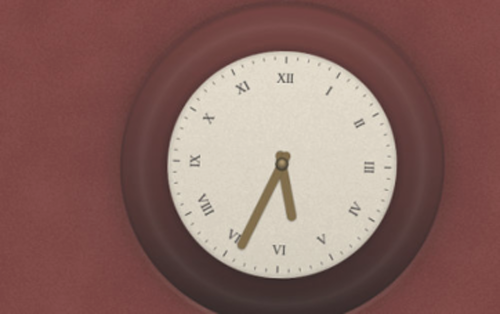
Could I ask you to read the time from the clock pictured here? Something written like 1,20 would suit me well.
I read 5,34
